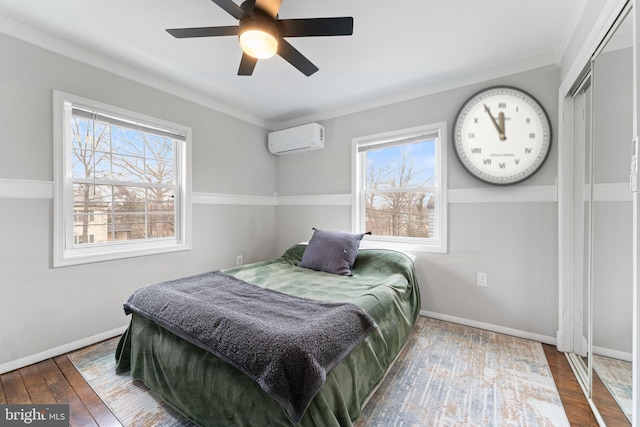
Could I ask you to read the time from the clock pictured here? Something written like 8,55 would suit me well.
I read 11,55
